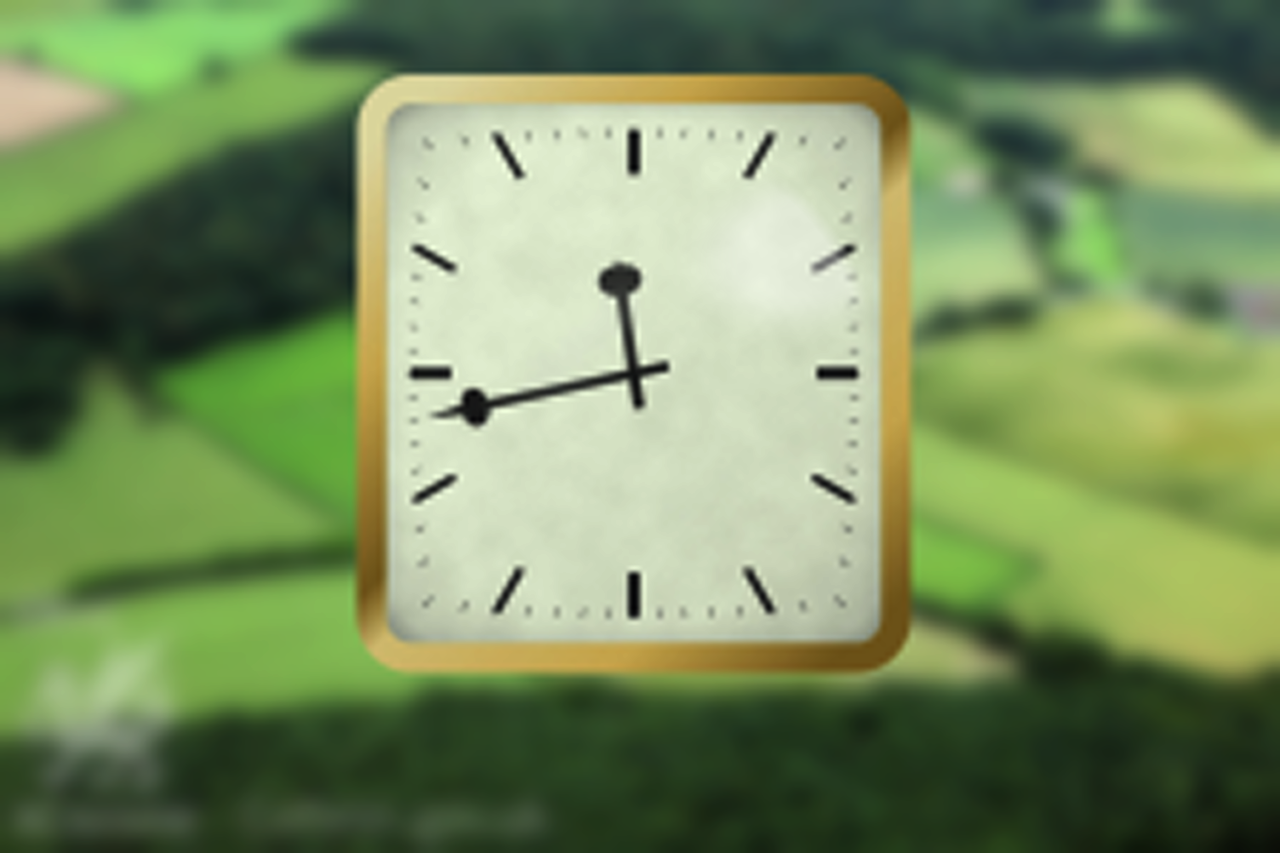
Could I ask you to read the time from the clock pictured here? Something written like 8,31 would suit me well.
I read 11,43
